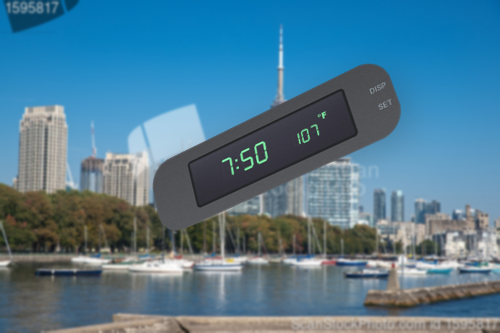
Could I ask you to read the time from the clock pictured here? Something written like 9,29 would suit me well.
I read 7,50
